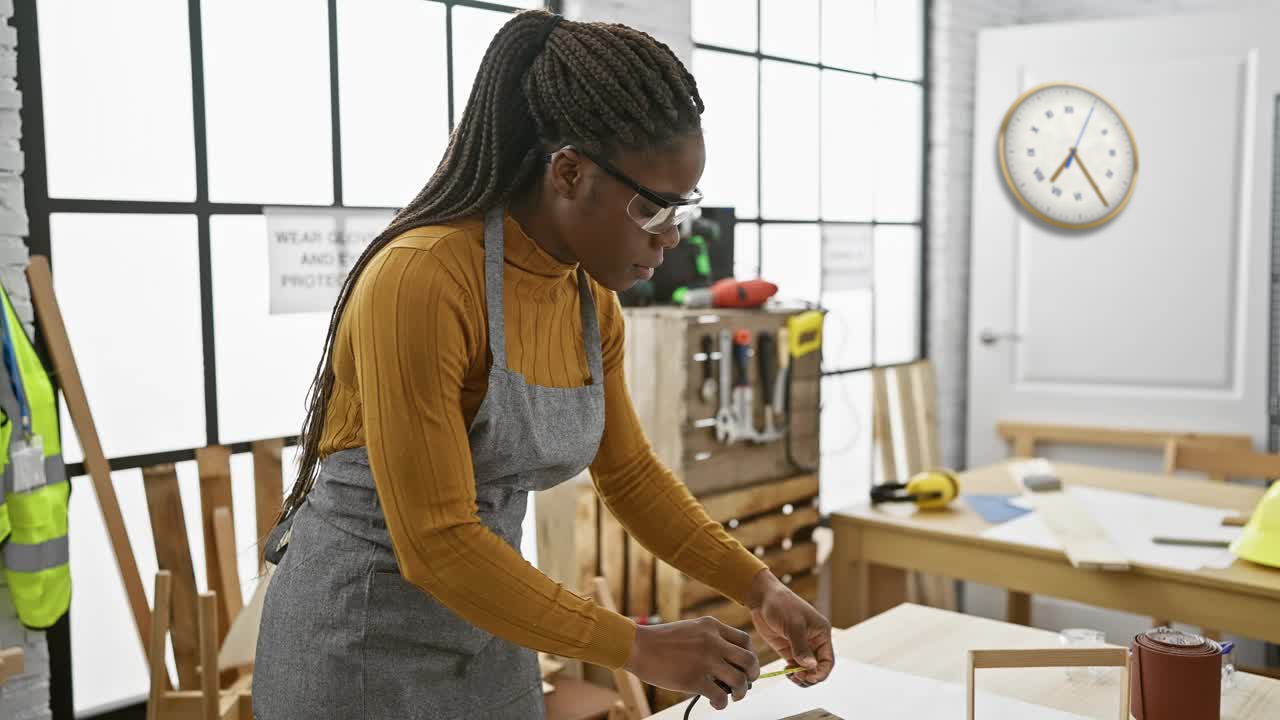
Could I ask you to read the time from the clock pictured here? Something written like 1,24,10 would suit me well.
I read 7,25,05
